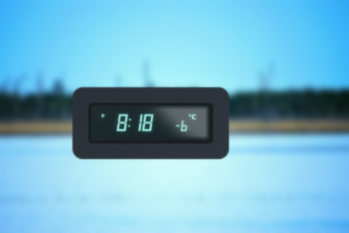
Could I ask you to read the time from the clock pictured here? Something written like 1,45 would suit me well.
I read 8,18
